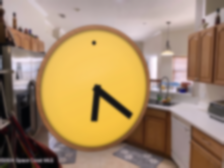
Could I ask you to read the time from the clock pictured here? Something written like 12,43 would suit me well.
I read 6,22
